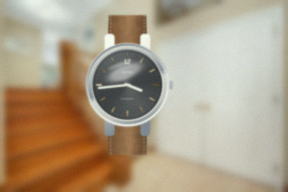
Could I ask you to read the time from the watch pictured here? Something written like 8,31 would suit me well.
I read 3,44
